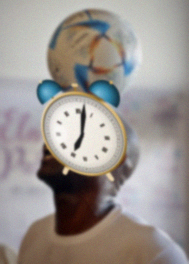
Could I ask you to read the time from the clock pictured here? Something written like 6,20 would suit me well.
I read 7,02
